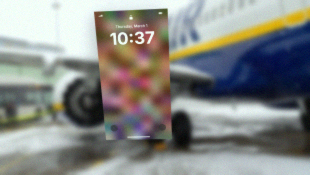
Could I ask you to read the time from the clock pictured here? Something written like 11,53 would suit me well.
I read 10,37
